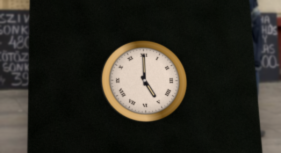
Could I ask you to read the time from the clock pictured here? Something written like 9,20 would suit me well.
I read 5,00
